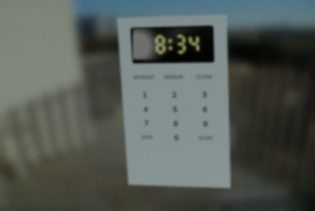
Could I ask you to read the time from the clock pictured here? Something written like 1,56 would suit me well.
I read 8,34
